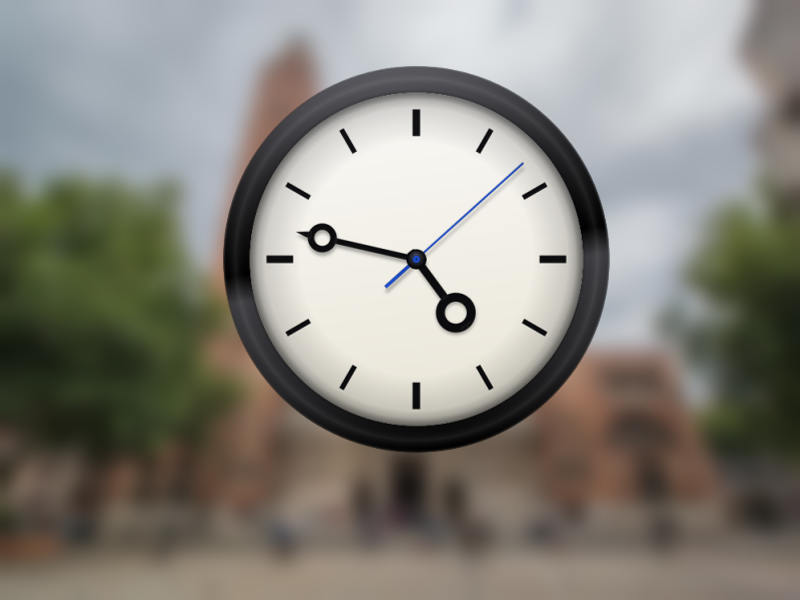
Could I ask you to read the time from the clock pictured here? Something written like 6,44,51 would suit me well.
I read 4,47,08
